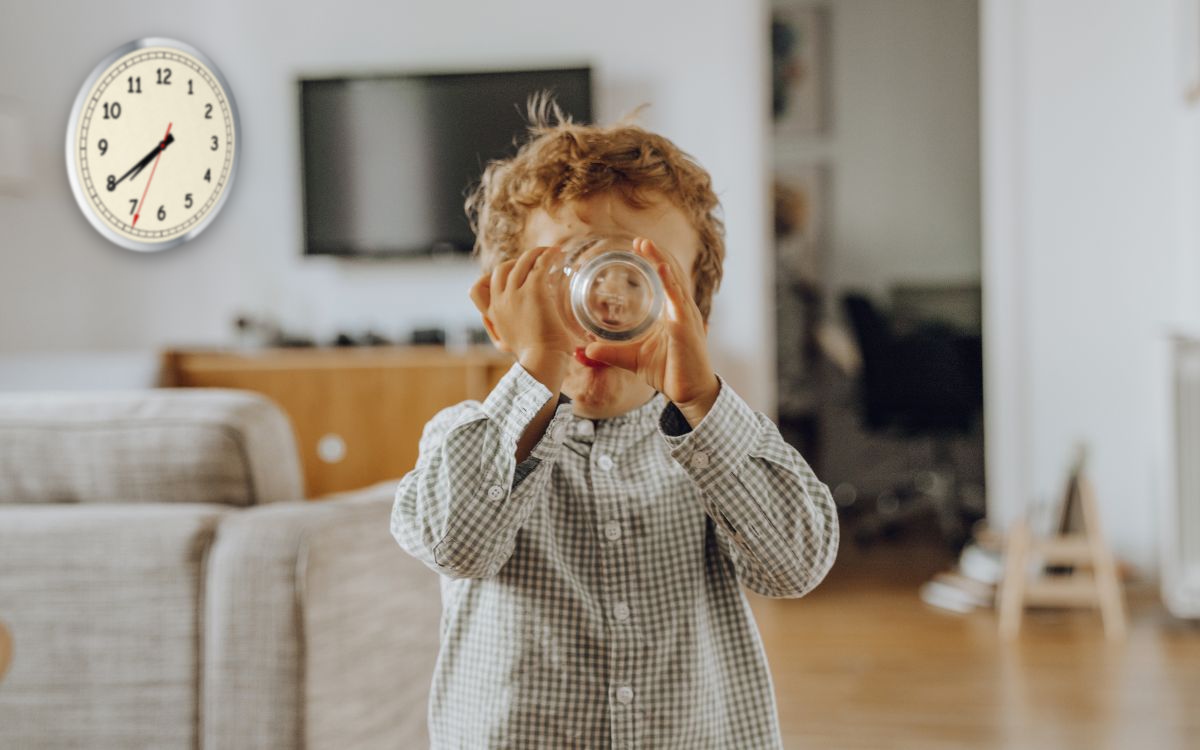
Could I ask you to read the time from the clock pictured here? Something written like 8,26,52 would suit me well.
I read 7,39,34
